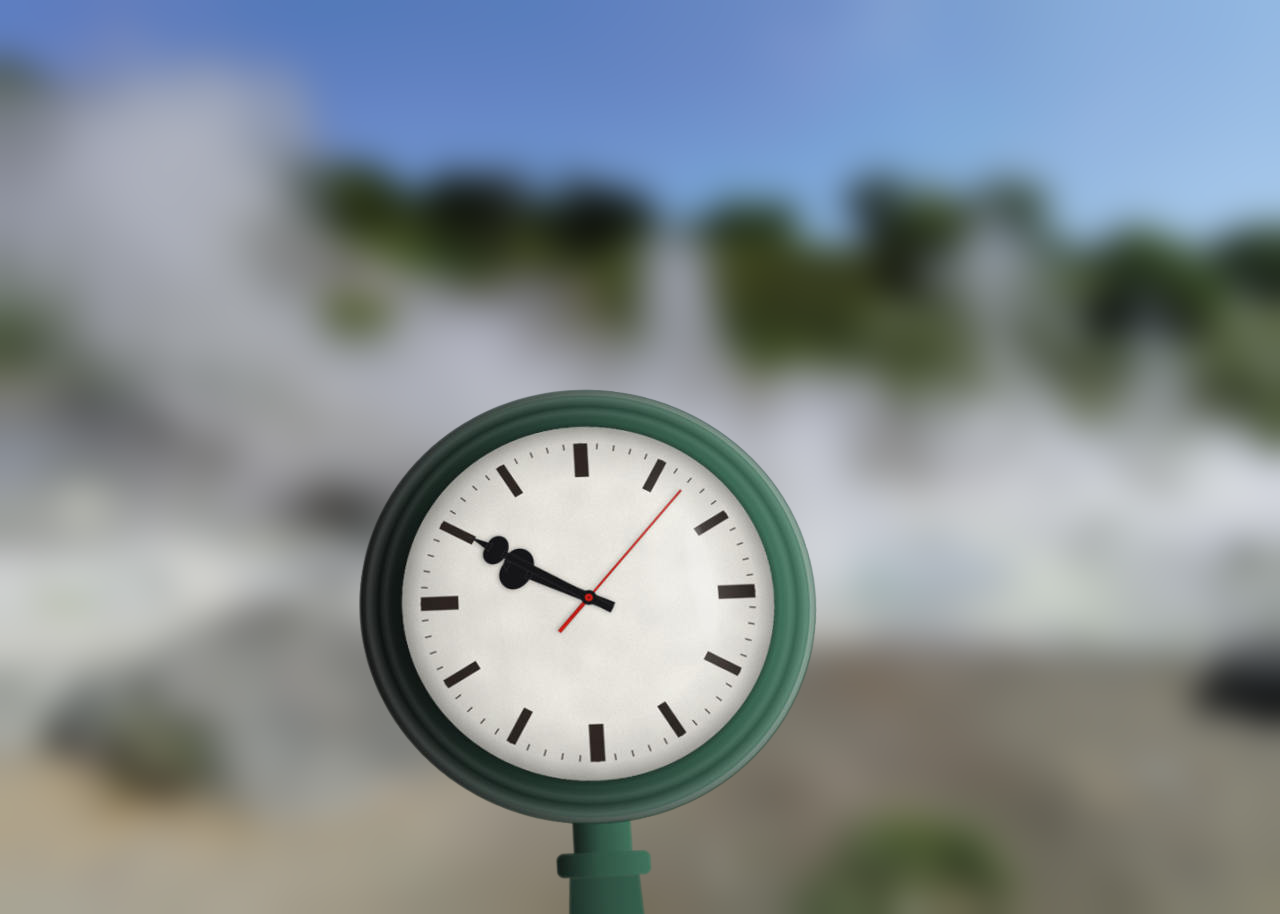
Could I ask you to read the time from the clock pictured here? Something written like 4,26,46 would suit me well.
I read 9,50,07
